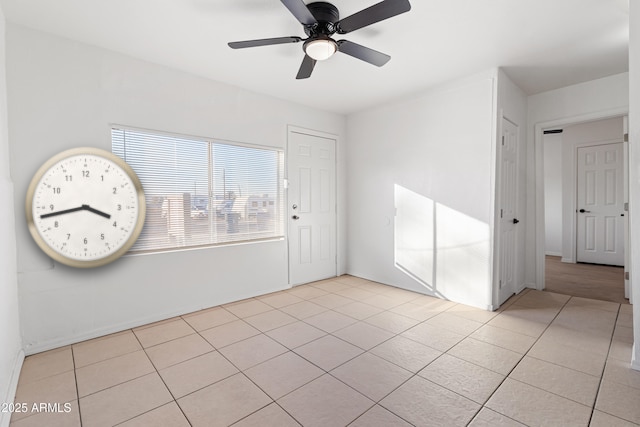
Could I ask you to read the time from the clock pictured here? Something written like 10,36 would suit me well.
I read 3,43
